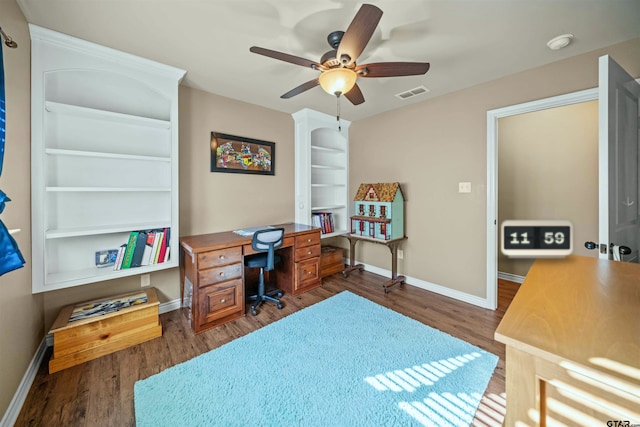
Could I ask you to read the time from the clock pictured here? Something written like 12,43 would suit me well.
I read 11,59
